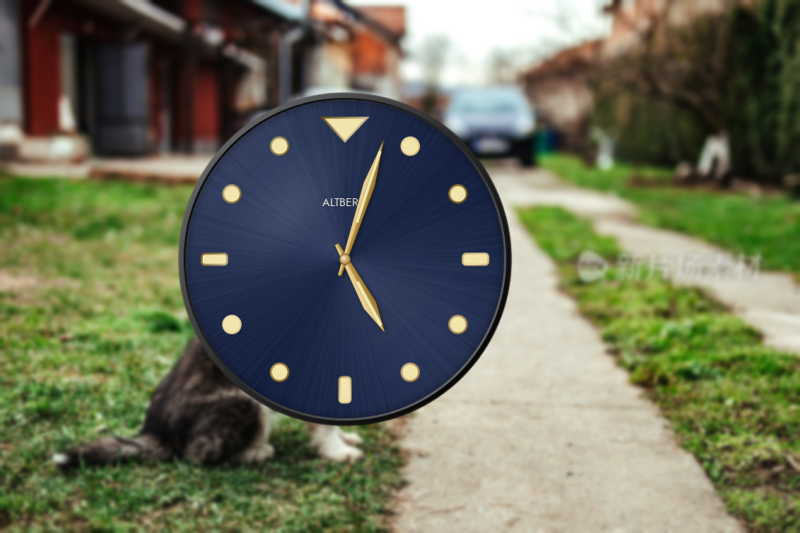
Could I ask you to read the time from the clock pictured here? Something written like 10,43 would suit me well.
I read 5,03
